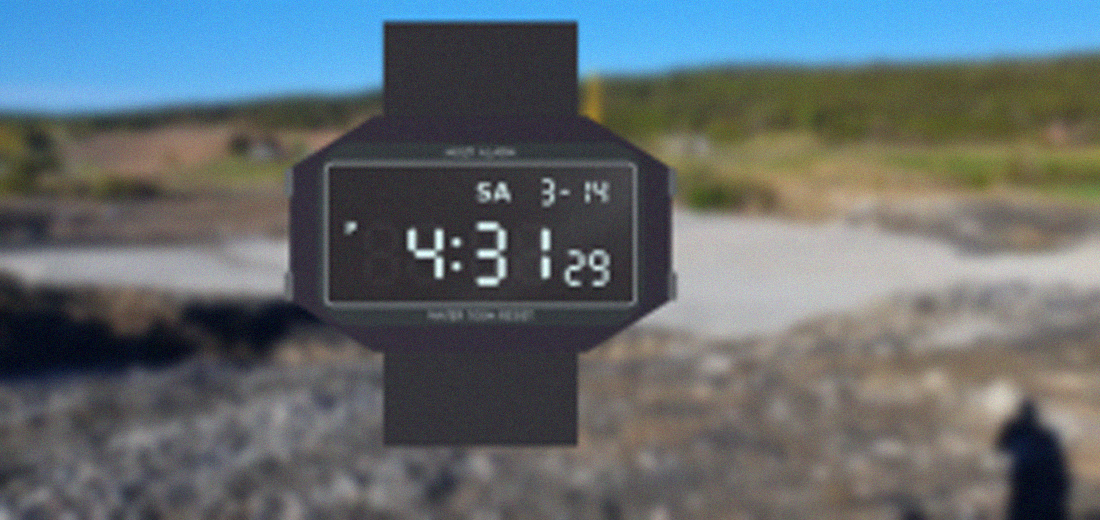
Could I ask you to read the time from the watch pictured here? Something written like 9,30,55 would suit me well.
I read 4,31,29
